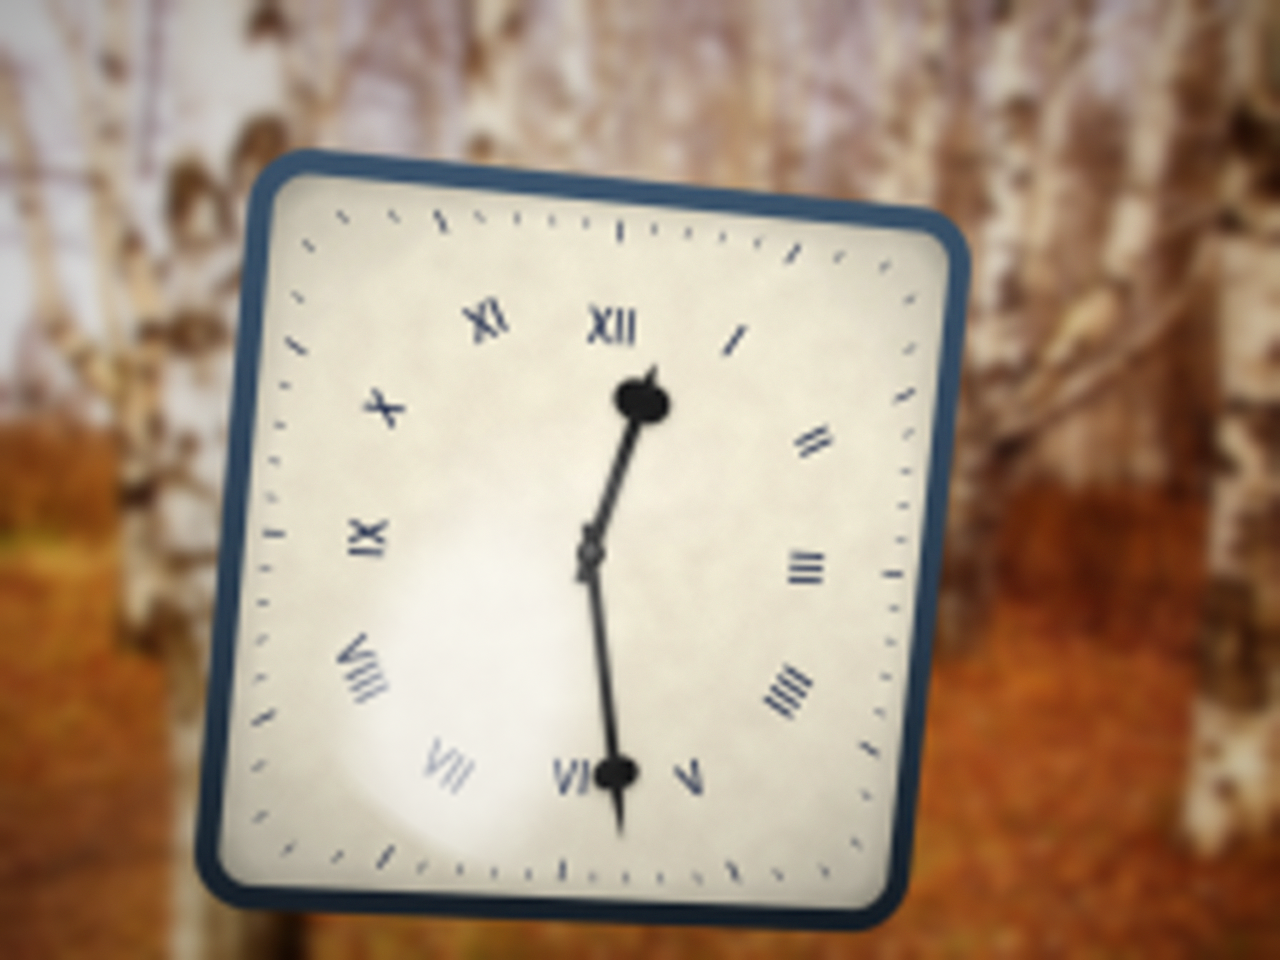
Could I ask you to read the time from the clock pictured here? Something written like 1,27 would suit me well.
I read 12,28
